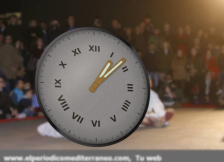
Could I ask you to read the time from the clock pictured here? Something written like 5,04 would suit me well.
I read 1,08
